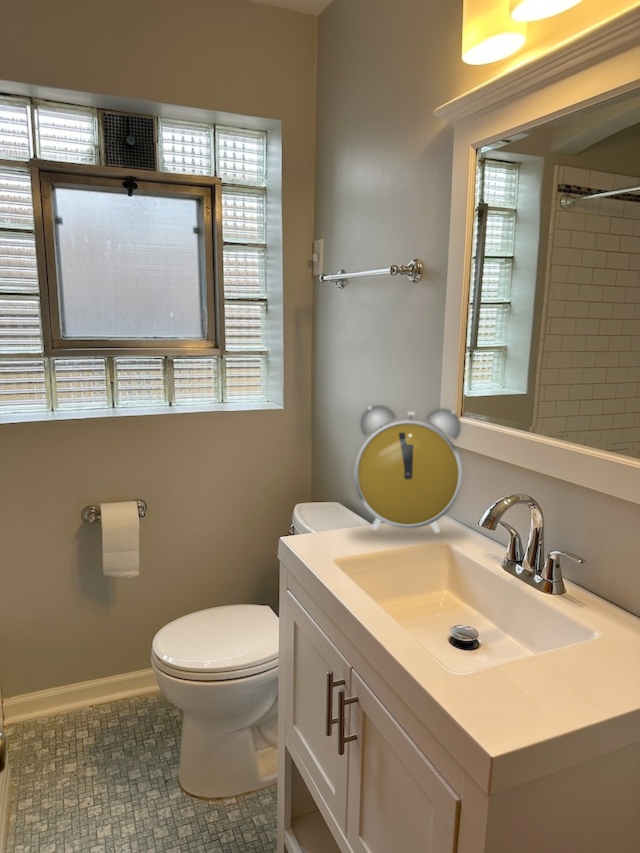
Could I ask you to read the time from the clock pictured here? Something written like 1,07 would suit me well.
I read 11,58
